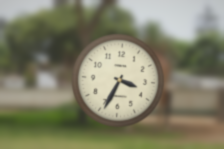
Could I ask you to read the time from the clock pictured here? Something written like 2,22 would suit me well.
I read 3,34
